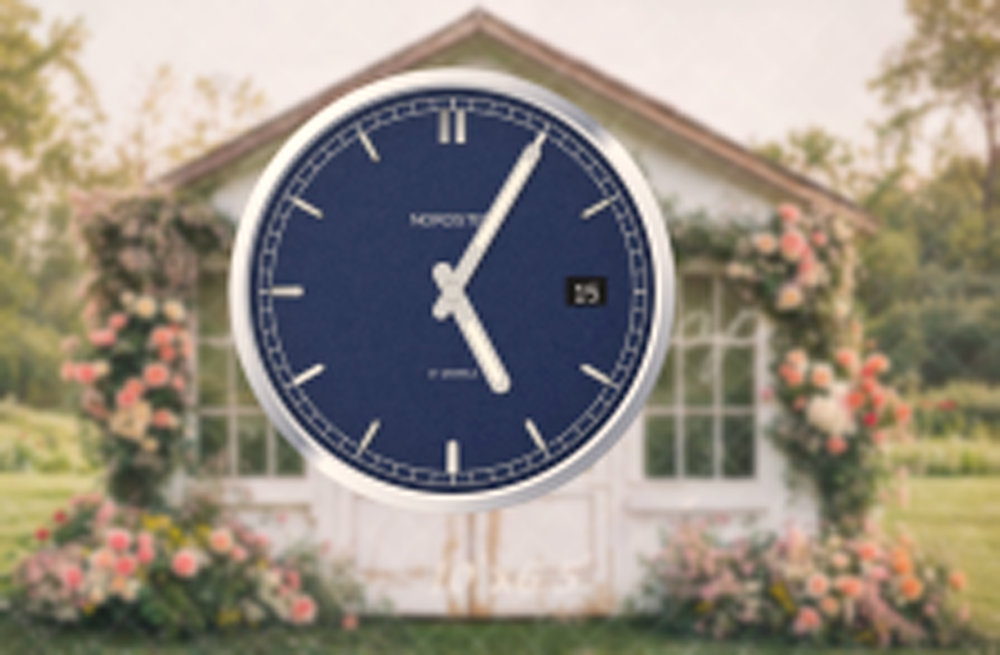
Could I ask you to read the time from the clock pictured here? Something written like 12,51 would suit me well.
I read 5,05
